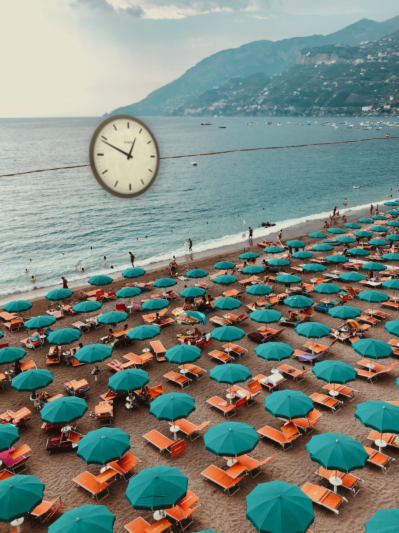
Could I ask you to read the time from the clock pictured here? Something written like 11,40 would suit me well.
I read 12,49
